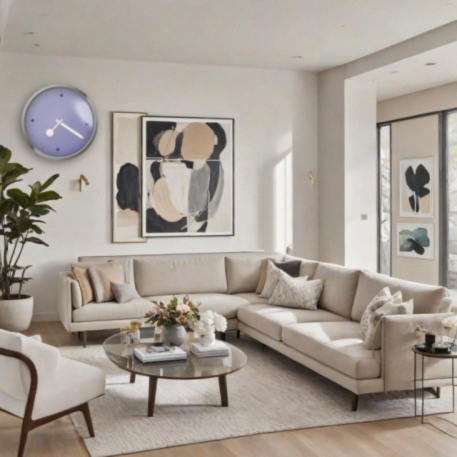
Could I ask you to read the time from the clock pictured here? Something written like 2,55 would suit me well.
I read 7,20
